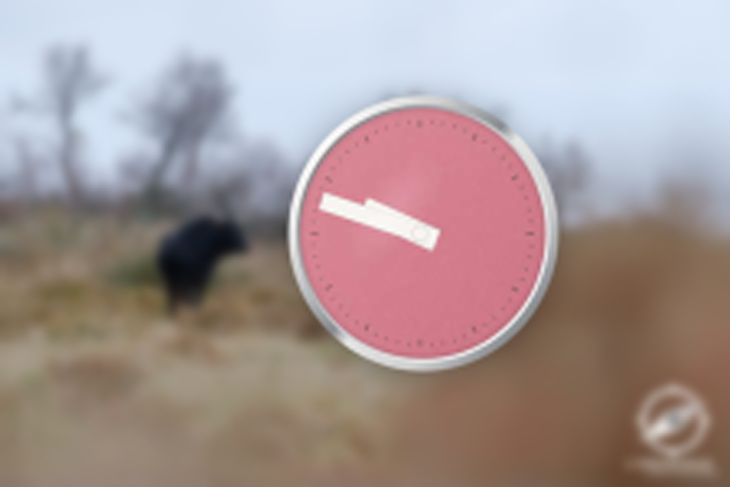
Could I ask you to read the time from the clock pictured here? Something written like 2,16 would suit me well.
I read 9,48
